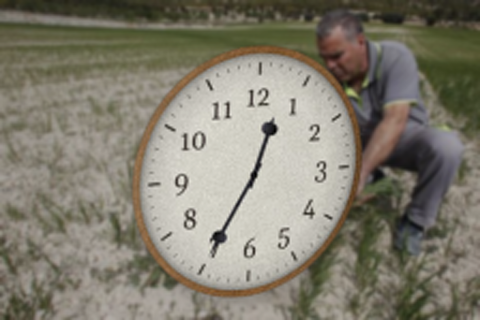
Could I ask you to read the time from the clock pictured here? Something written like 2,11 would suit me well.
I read 12,35
